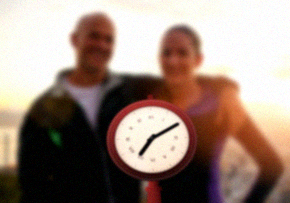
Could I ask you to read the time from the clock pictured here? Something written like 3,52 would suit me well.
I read 7,10
